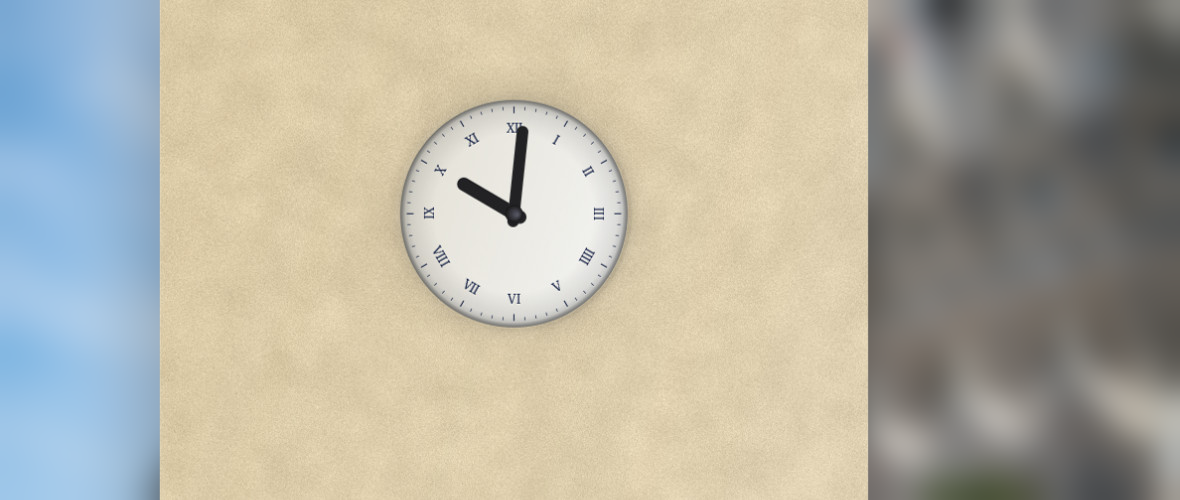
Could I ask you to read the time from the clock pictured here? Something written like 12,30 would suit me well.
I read 10,01
